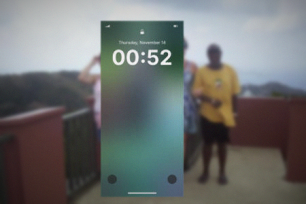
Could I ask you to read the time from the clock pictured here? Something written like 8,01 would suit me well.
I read 0,52
